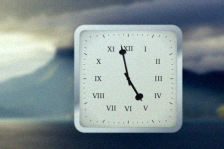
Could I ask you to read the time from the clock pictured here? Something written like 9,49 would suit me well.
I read 4,58
